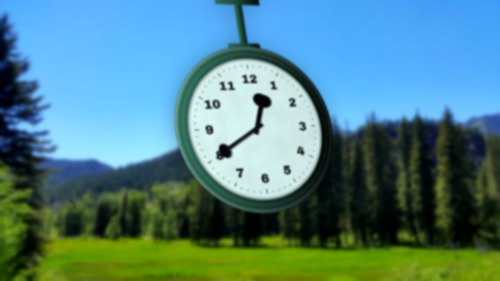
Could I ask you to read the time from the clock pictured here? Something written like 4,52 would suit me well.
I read 12,40
